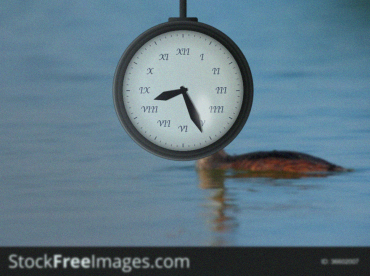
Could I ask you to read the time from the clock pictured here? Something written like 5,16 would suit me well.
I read 8,26
